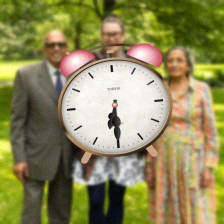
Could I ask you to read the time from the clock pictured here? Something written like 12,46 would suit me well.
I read 6,30
